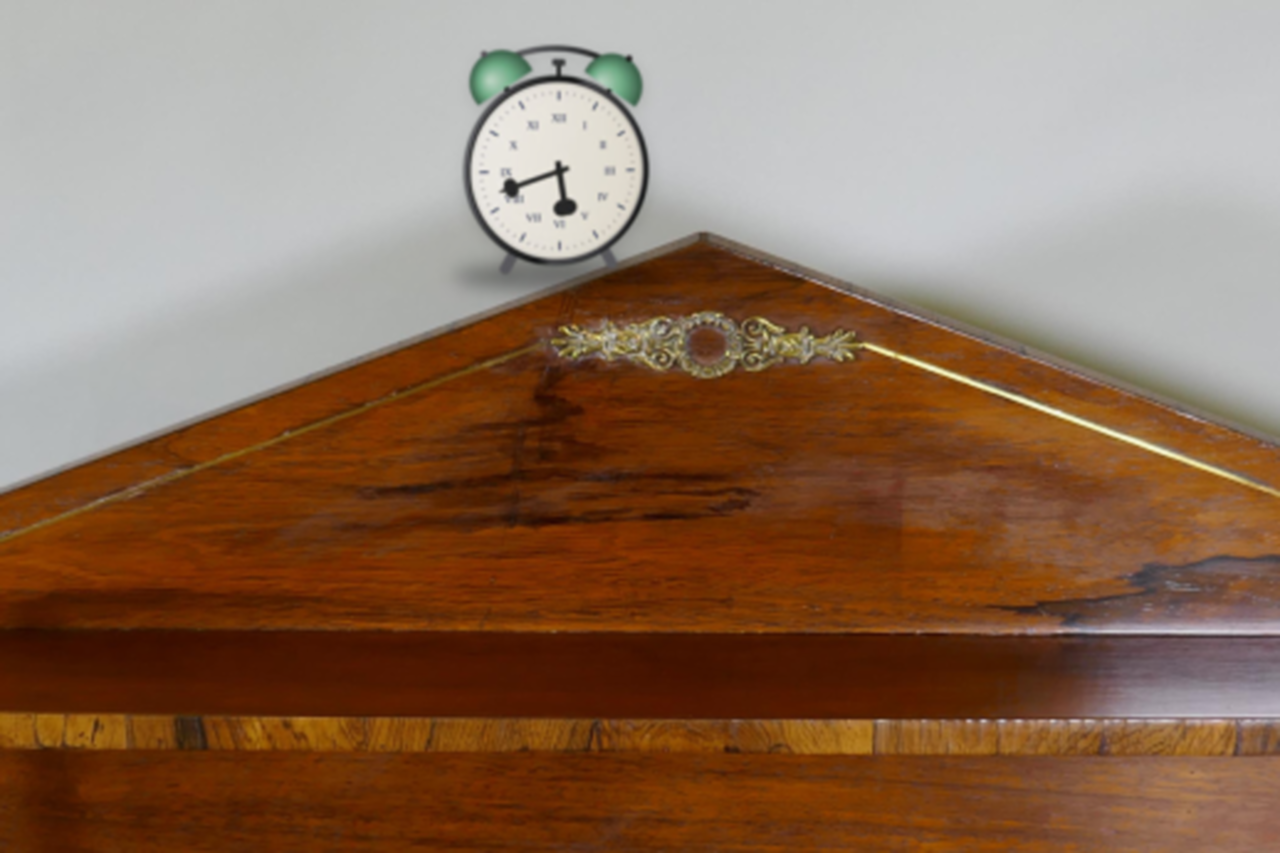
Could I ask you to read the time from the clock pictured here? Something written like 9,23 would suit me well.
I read 5,42
